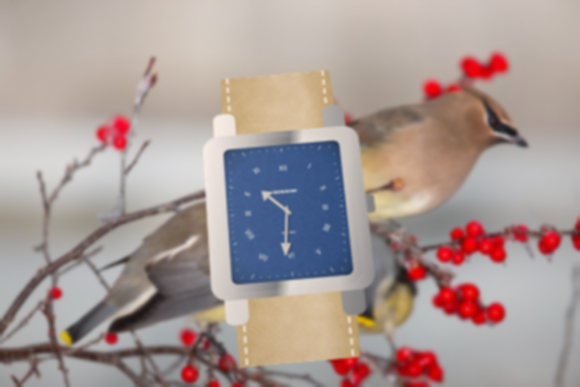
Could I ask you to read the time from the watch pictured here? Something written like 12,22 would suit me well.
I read 10,31
